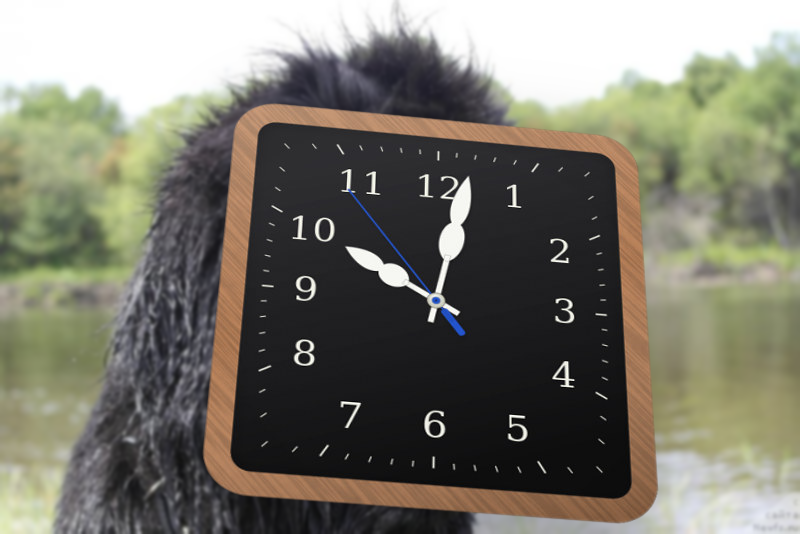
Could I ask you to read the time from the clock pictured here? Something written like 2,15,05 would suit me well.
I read 10,01,54
